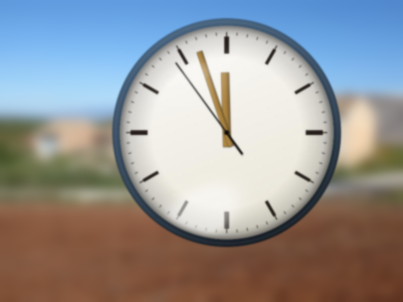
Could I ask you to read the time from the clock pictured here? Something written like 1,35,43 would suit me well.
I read 11,56,54
